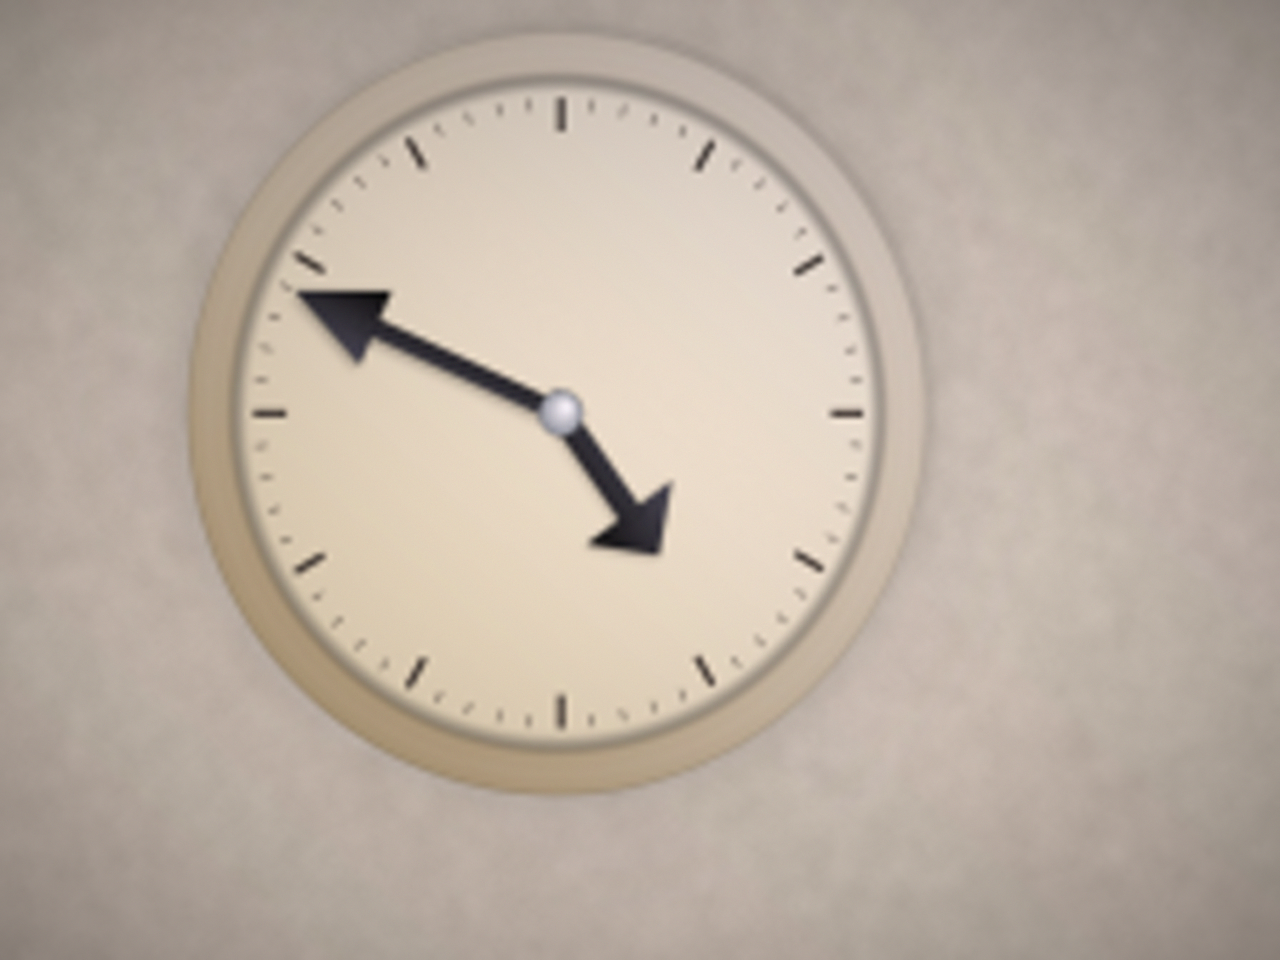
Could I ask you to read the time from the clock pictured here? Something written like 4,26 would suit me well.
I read 4,49
